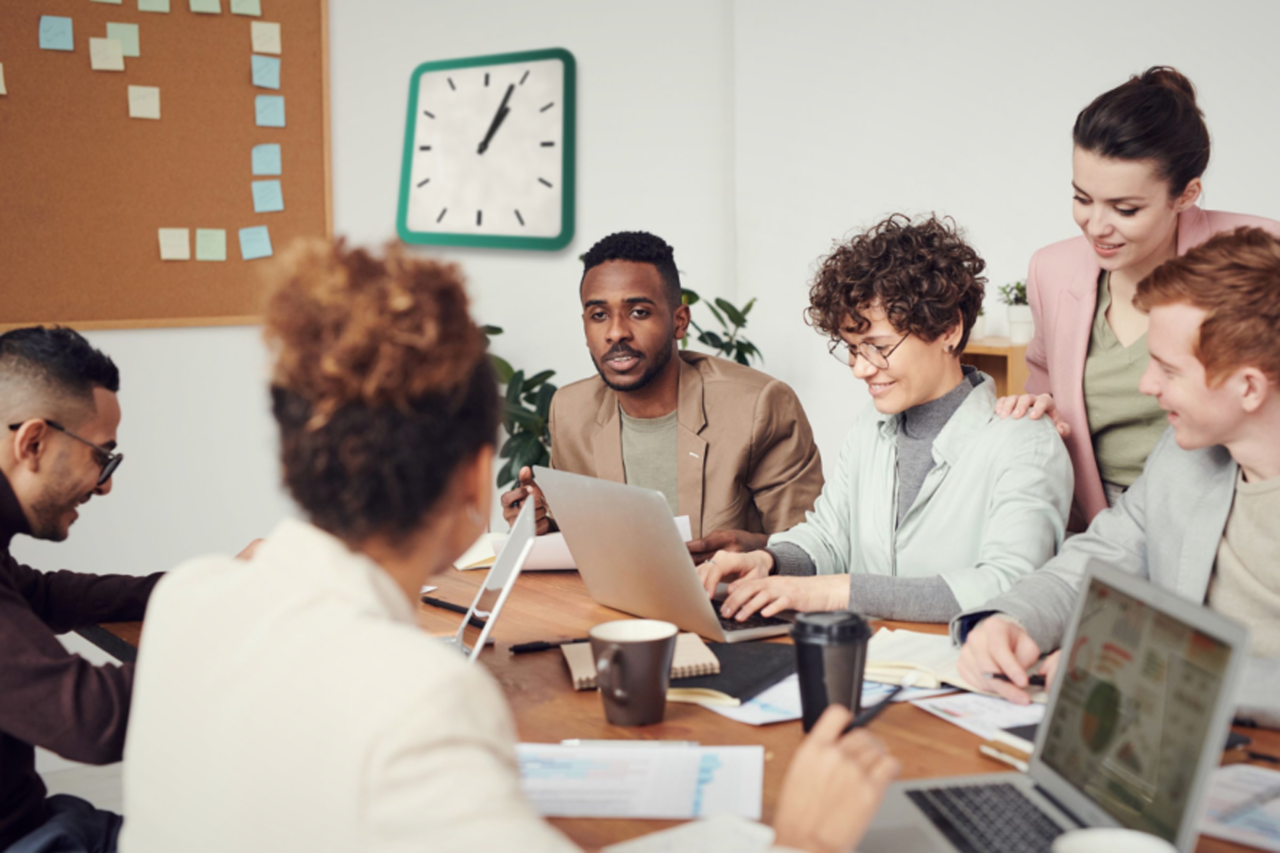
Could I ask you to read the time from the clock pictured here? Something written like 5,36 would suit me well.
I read 1,04
